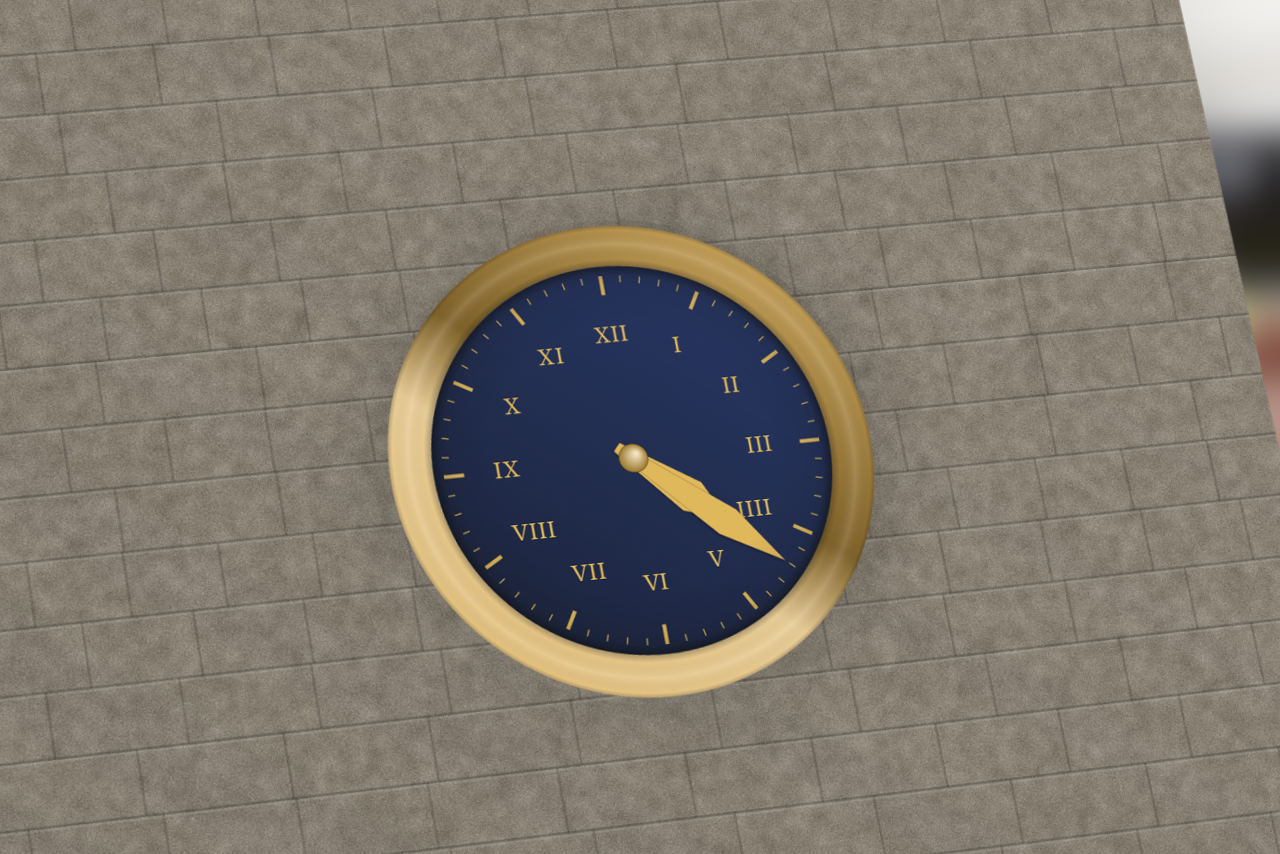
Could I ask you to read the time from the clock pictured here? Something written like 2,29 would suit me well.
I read 4,22
